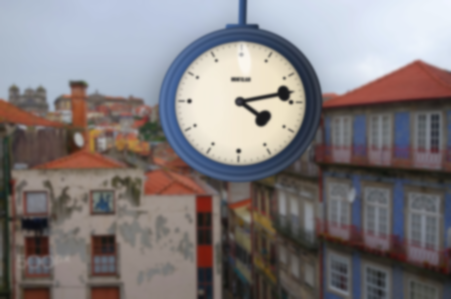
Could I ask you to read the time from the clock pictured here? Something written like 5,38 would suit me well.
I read 4,13
